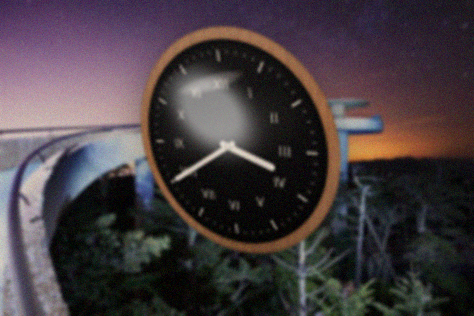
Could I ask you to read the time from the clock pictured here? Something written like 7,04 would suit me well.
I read 3,40
